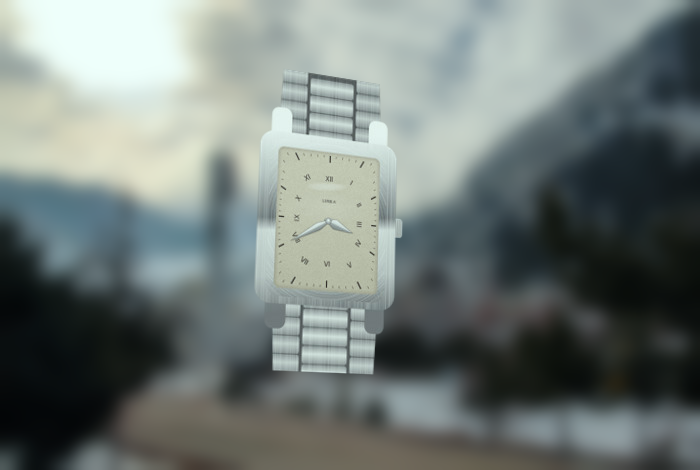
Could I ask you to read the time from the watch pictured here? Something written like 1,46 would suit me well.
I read 3,40
